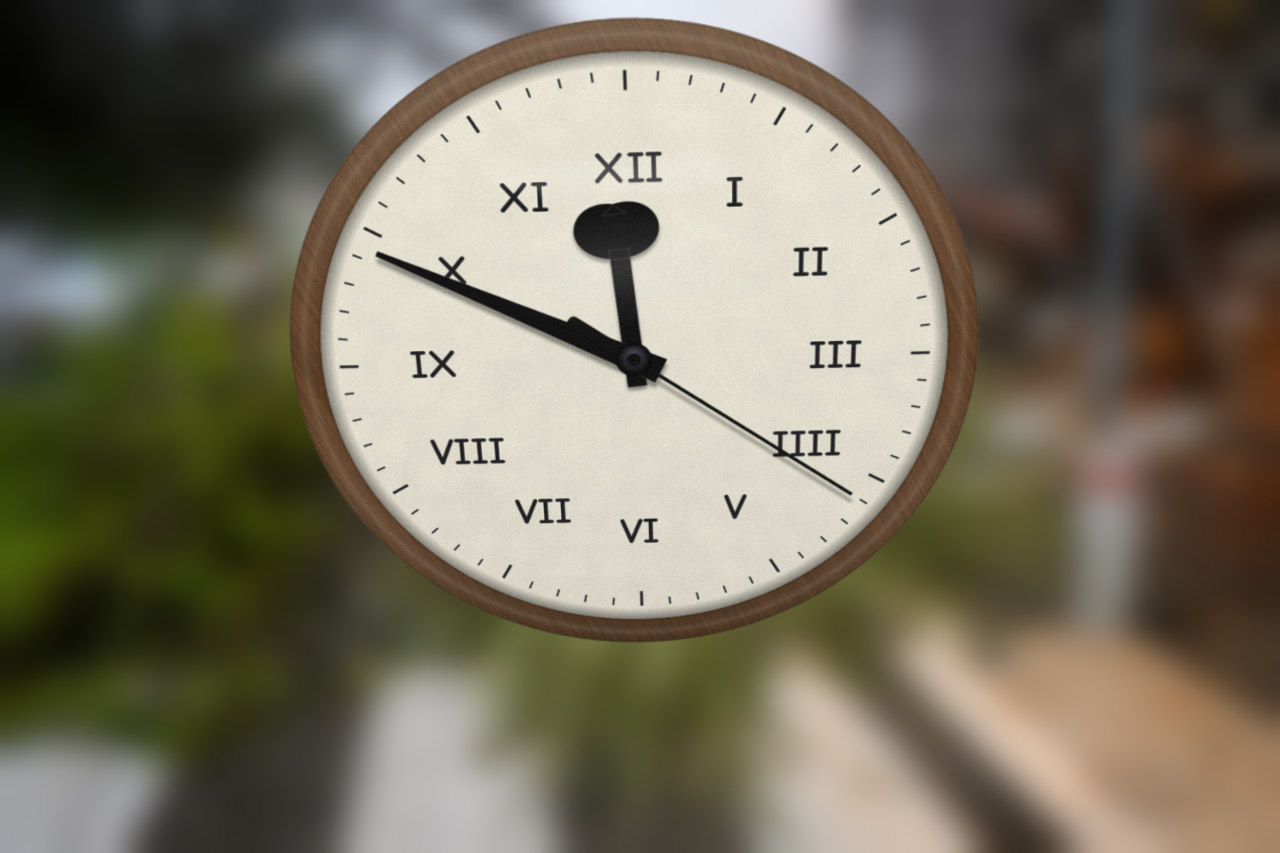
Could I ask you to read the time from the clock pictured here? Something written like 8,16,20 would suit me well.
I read 11,49,21
